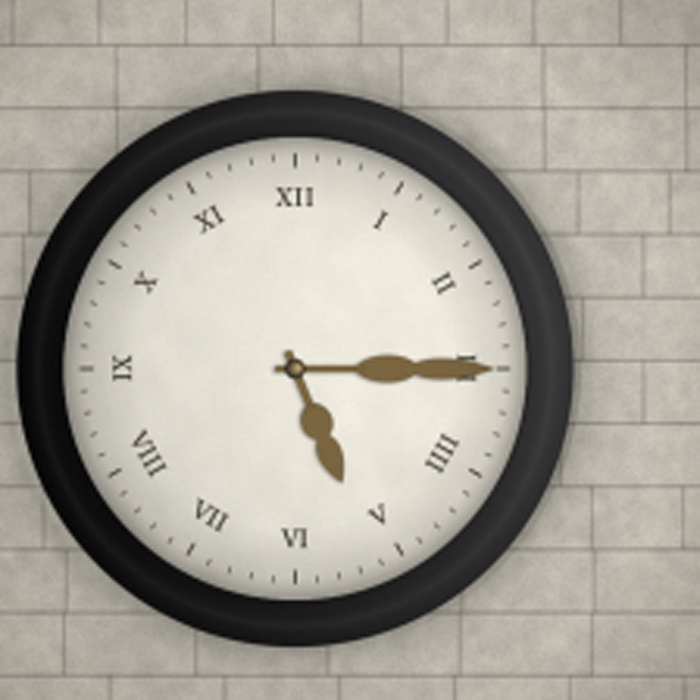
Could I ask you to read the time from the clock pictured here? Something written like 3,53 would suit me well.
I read 5,15
